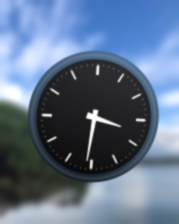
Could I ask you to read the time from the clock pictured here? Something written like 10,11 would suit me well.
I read 3,31
